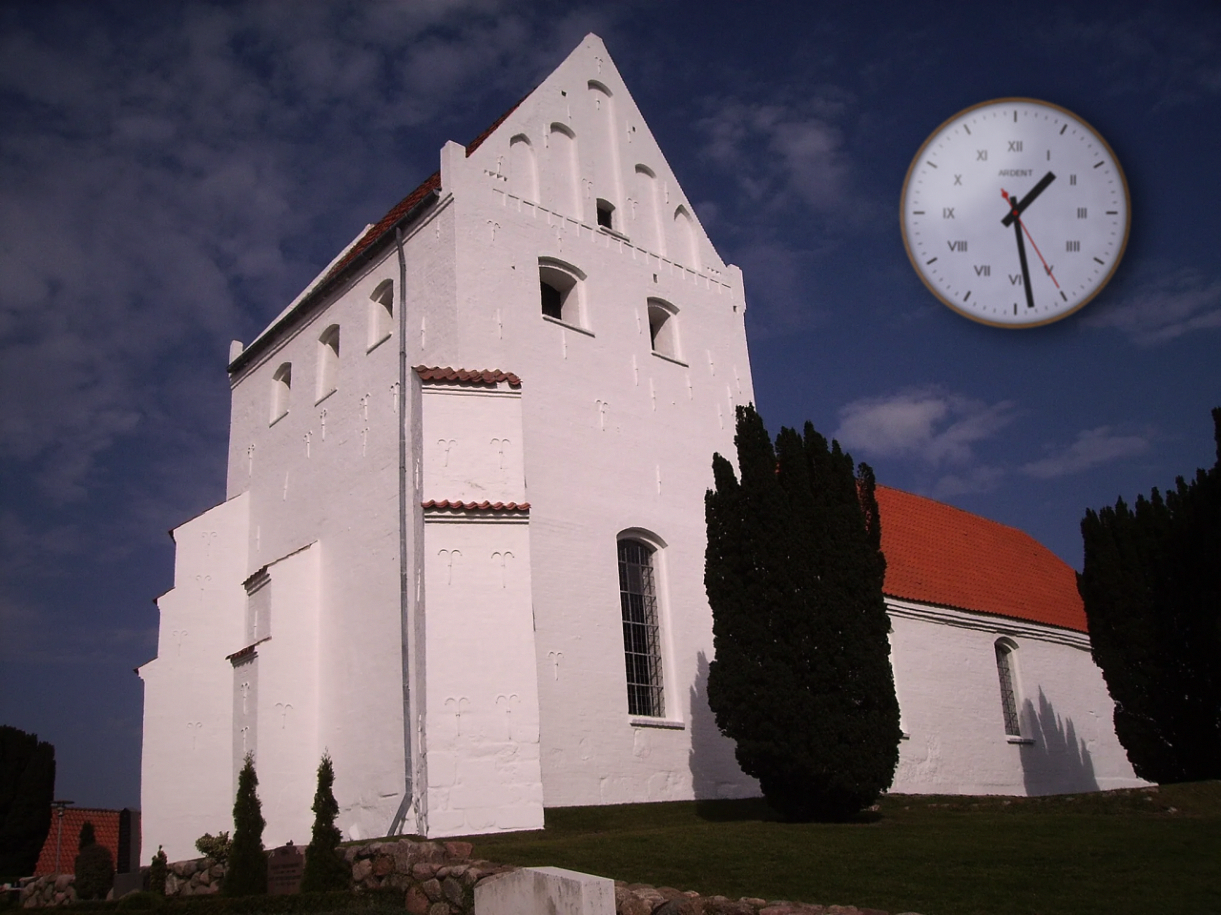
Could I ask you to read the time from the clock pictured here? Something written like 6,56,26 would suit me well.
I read 1,28,25
